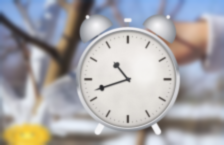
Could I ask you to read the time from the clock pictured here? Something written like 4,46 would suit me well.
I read 10,42
